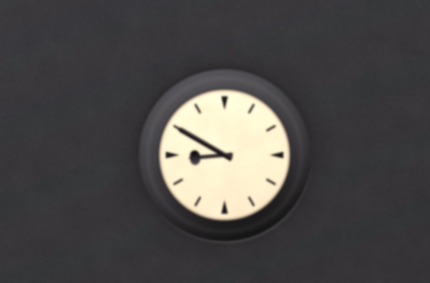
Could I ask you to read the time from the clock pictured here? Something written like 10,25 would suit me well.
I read 8,50
